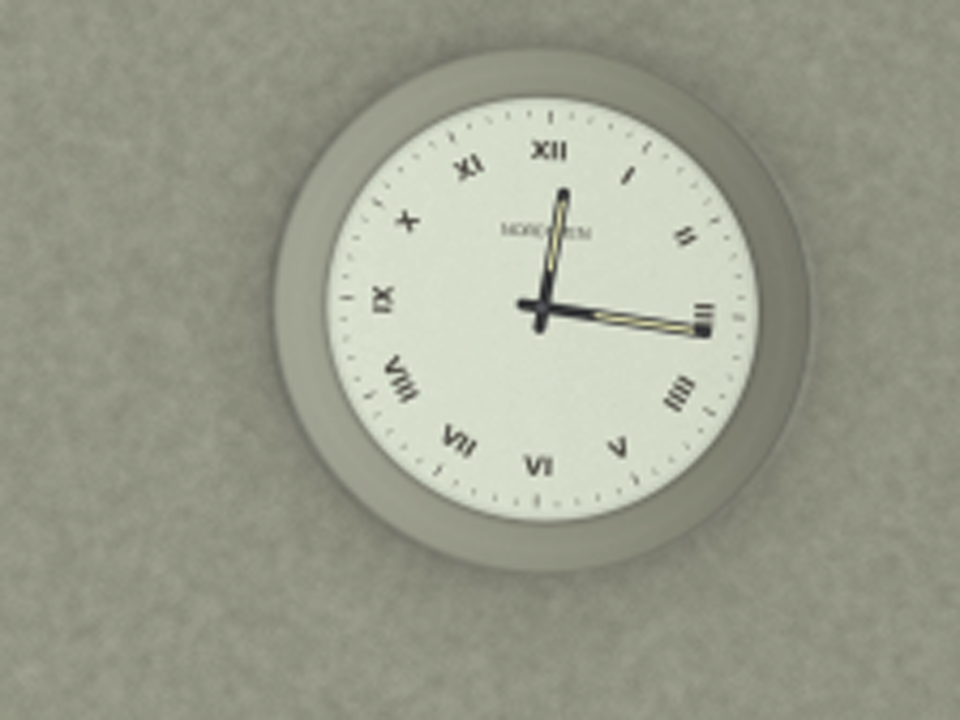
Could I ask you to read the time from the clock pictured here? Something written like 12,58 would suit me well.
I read 12,16
